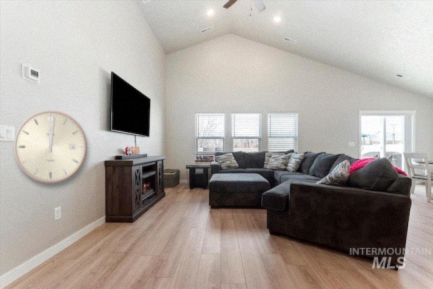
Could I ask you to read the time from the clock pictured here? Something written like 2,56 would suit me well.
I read 12,01
